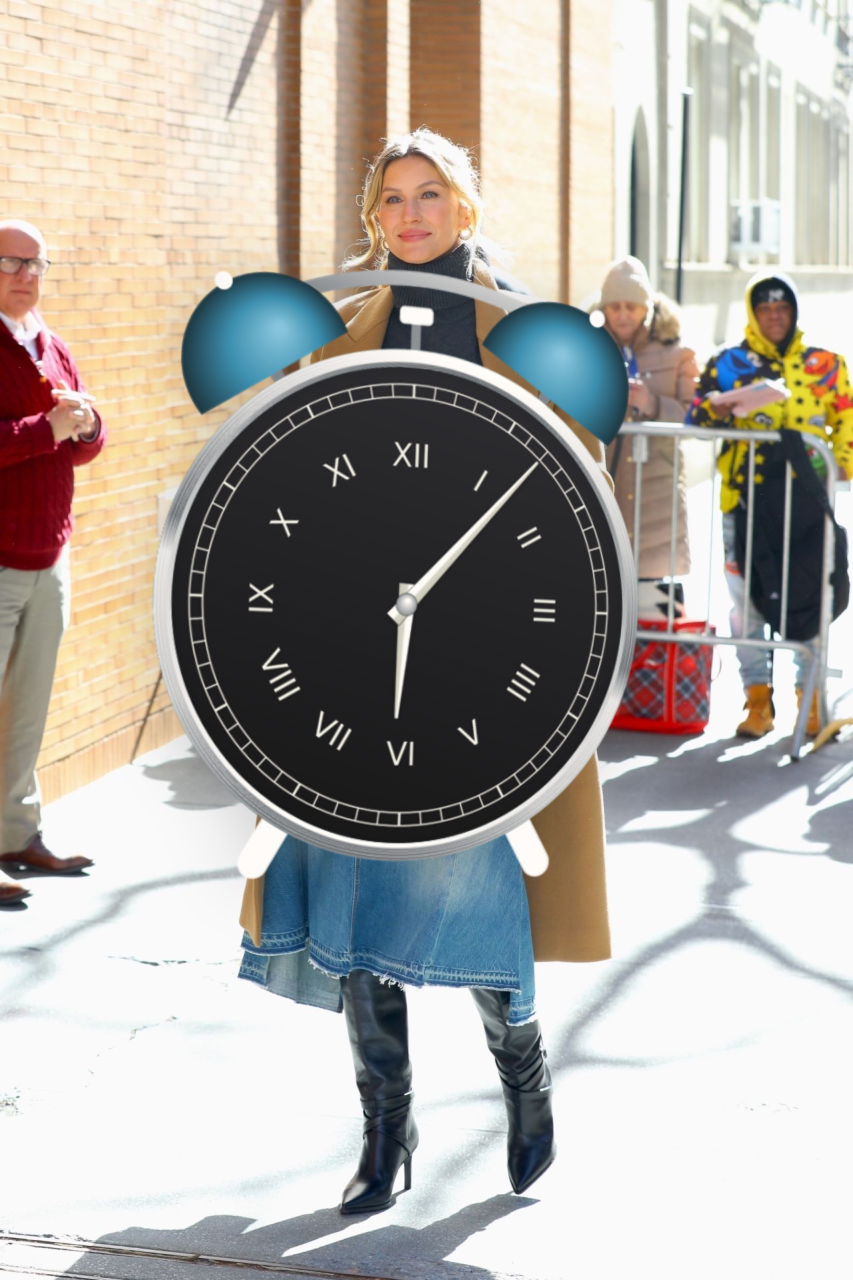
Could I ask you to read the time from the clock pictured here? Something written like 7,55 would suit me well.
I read 6,07
